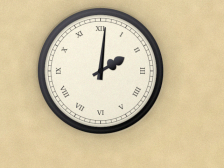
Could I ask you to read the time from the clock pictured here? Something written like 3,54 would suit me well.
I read 2,01
